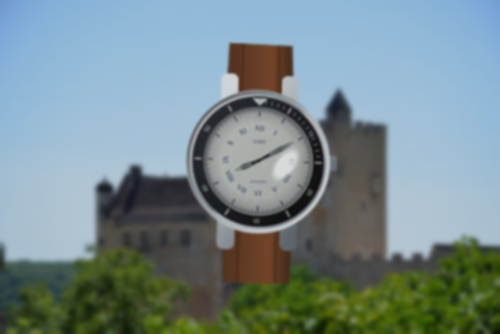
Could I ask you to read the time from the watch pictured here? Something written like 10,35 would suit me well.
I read 8,10
